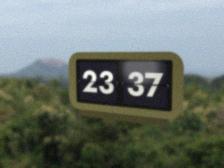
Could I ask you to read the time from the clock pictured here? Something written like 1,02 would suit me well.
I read 23,37
